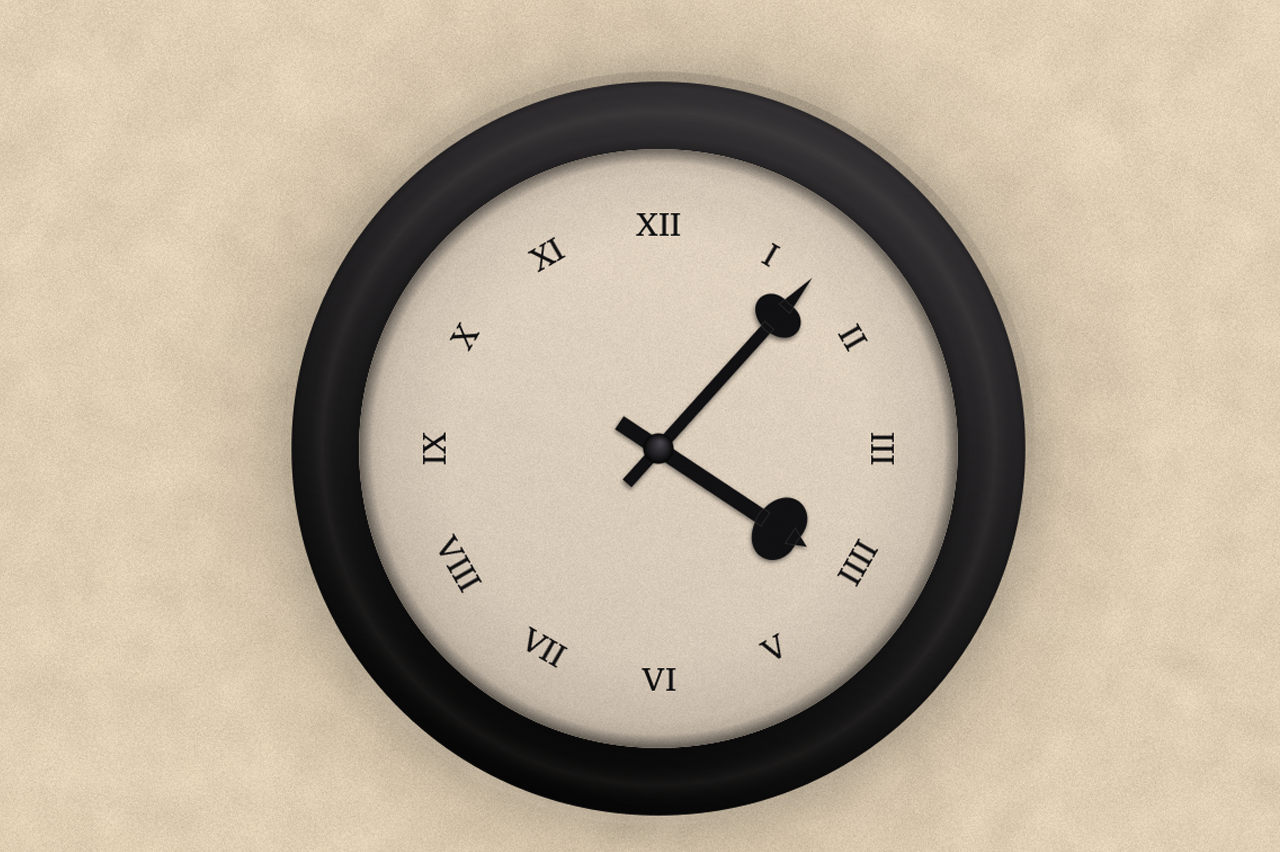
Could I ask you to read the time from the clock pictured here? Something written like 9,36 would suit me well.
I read 4,07
